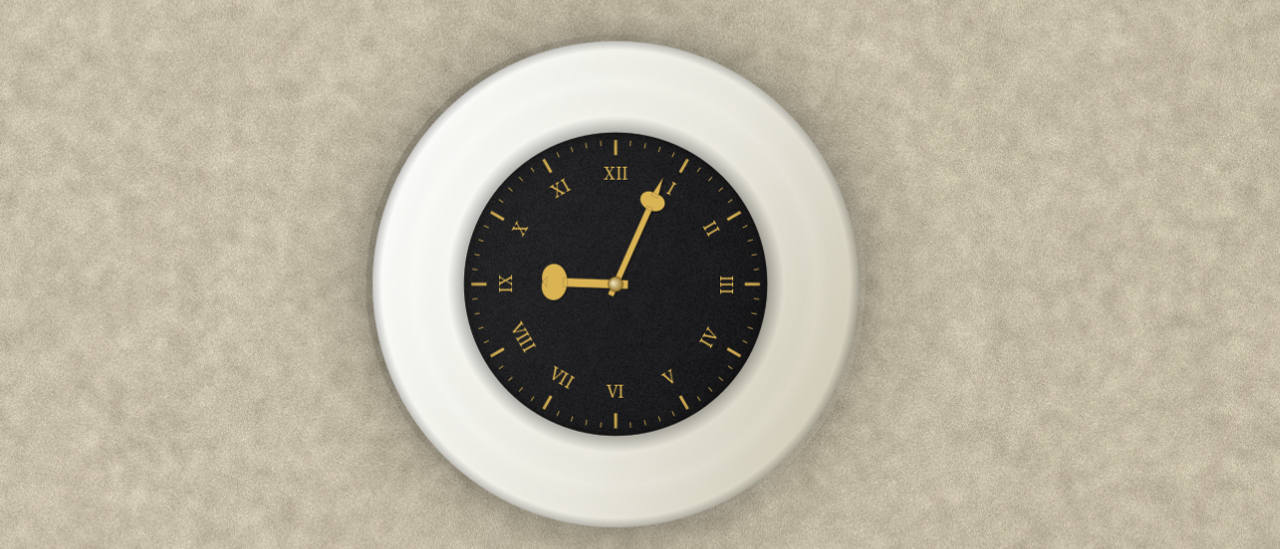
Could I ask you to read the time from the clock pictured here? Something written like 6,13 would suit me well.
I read 9,04
